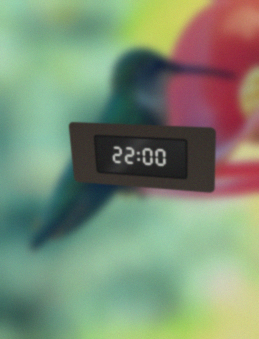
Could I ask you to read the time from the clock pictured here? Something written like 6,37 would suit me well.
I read 22,00
